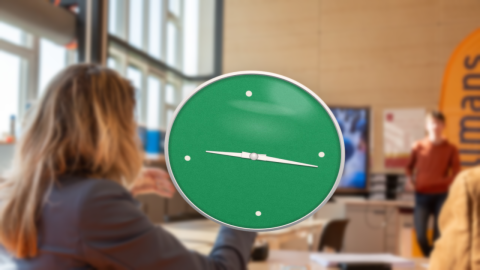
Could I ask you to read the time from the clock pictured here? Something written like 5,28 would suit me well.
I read 9,17
